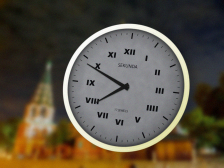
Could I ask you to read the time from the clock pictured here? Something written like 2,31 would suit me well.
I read 7,49
